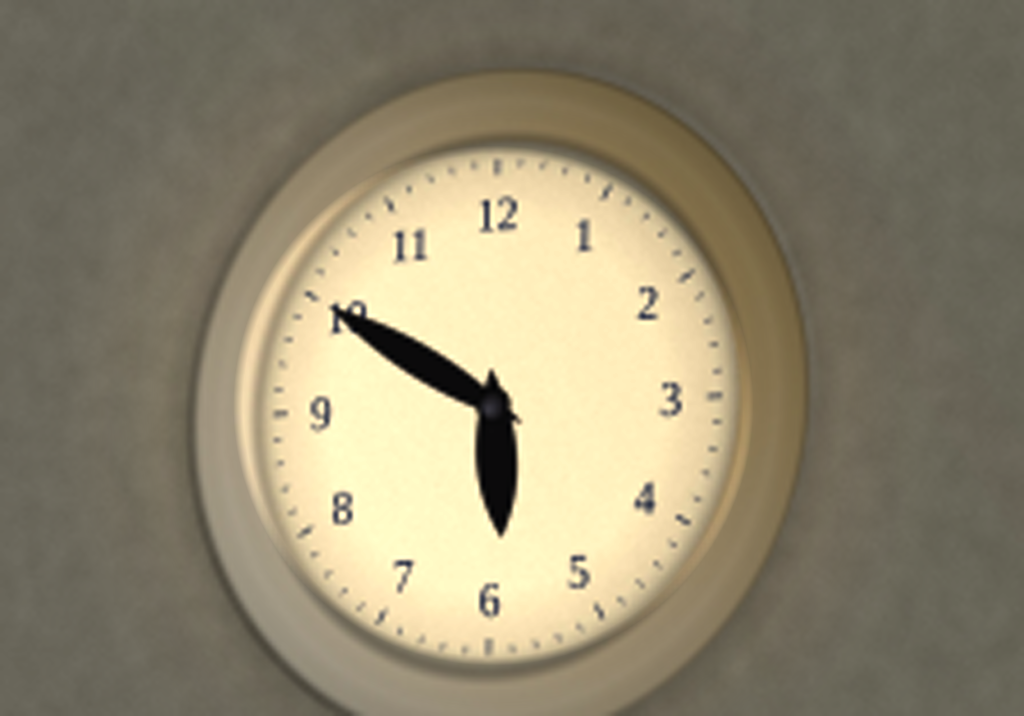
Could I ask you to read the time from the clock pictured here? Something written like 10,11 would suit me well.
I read 5,50
